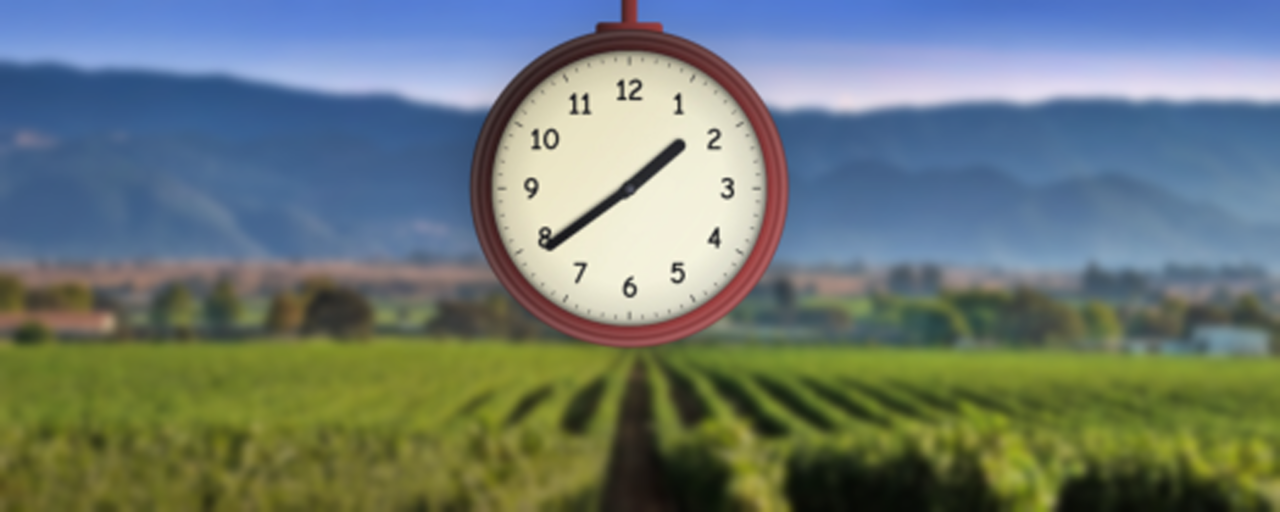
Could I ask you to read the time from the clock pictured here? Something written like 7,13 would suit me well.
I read 1,39
